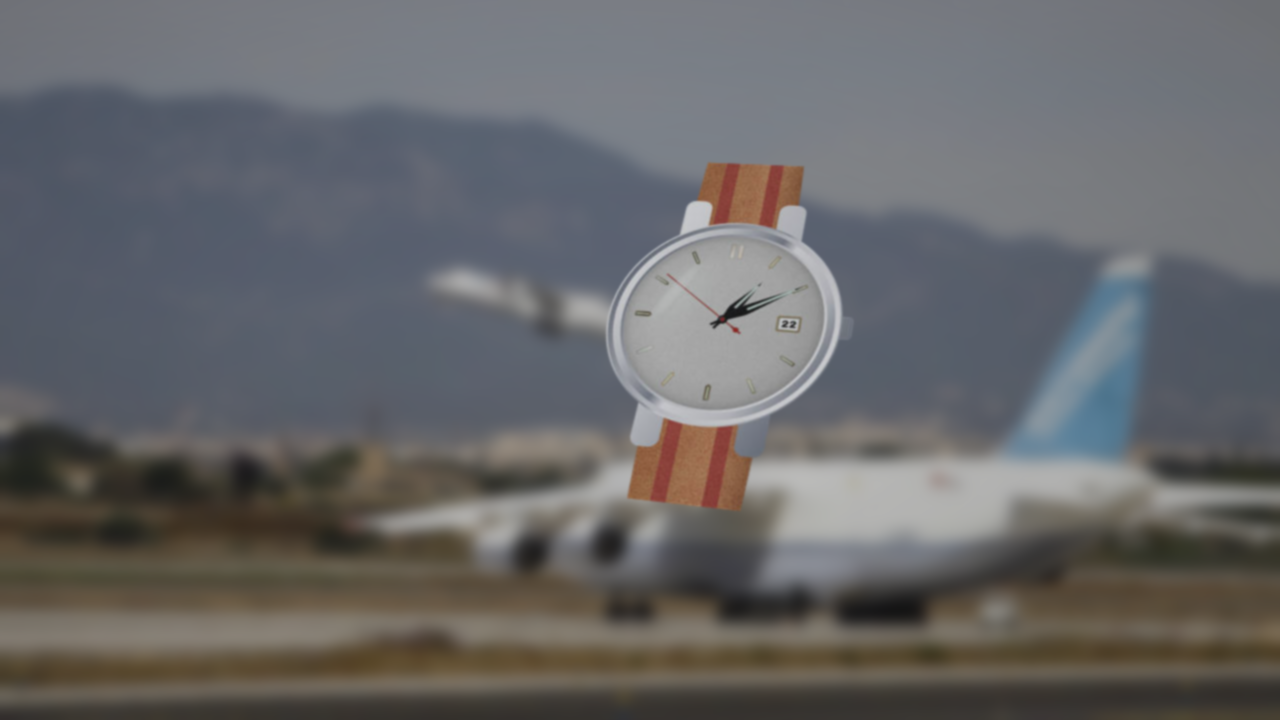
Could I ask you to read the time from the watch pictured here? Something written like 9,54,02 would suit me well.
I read 1,09,51
